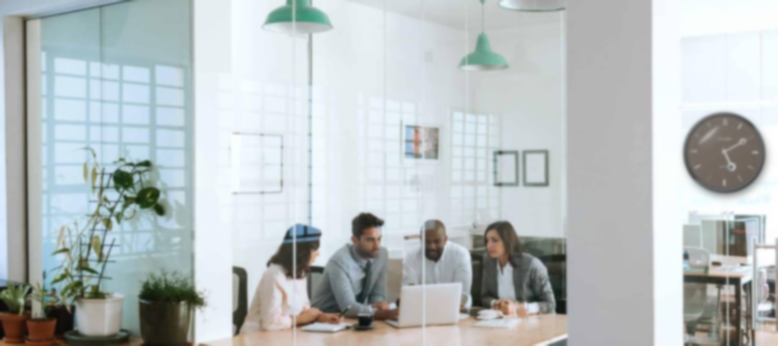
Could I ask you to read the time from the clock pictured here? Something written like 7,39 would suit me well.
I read 5,10
